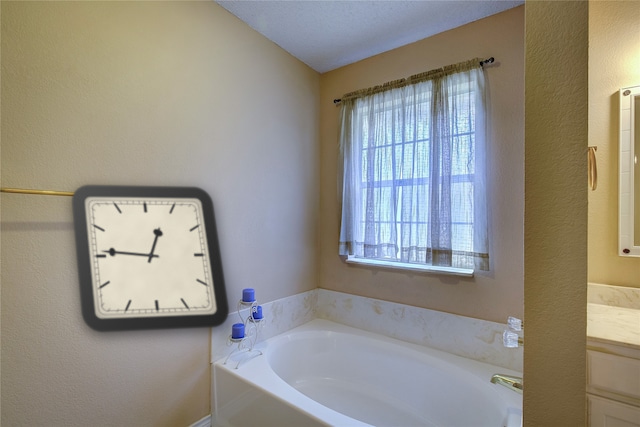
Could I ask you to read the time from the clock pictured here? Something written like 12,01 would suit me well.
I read 12,46
